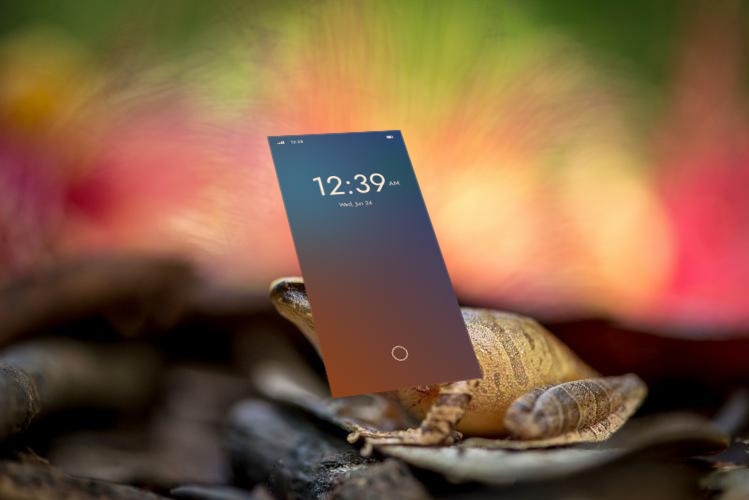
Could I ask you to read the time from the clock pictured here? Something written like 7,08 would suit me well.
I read 12,39
